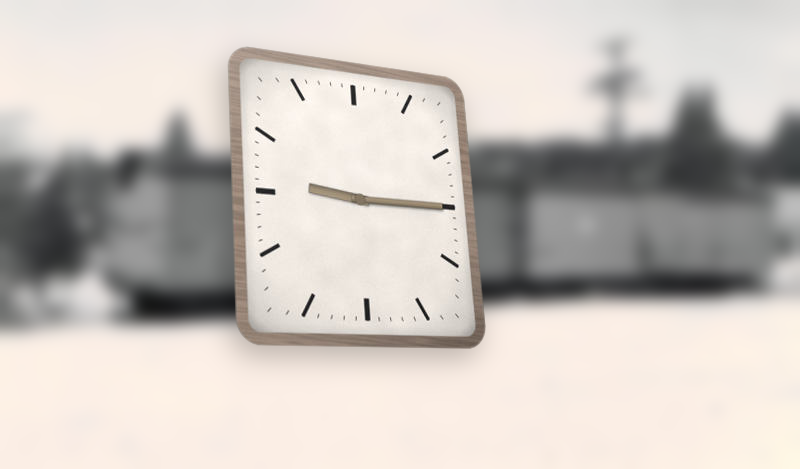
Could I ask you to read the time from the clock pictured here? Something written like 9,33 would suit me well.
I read 9,15
